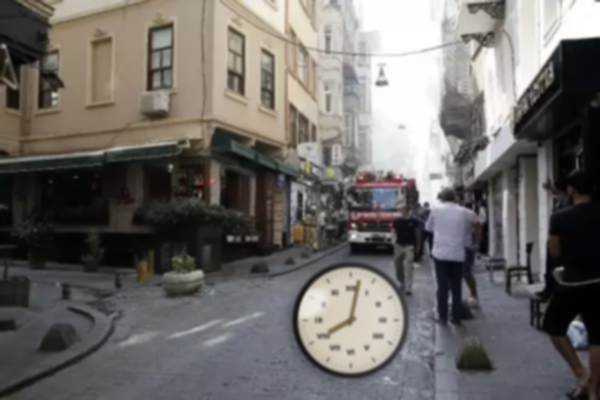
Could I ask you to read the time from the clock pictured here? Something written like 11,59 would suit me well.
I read 8,02
